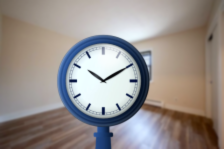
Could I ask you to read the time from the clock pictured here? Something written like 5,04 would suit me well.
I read 10,10
